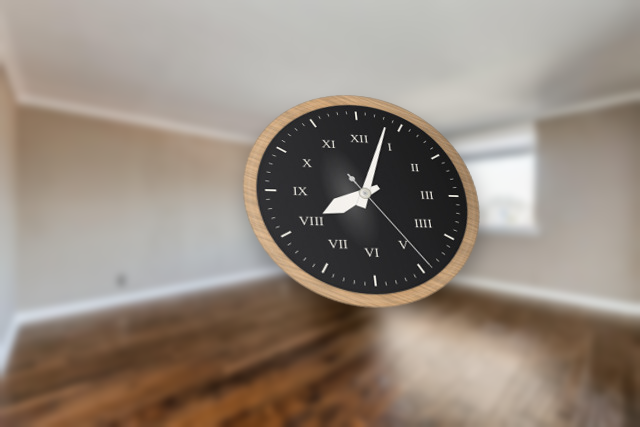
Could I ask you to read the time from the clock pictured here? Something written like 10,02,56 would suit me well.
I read 8,03,24
